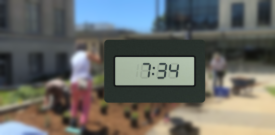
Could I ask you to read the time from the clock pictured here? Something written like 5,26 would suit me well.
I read 7,34
